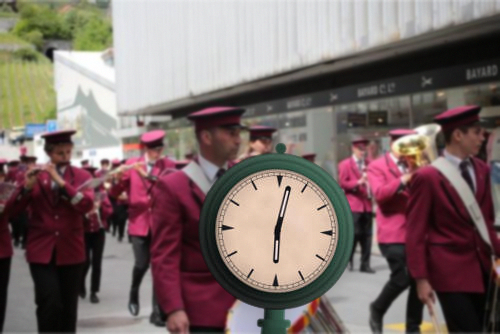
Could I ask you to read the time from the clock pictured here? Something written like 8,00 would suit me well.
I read 6,02
